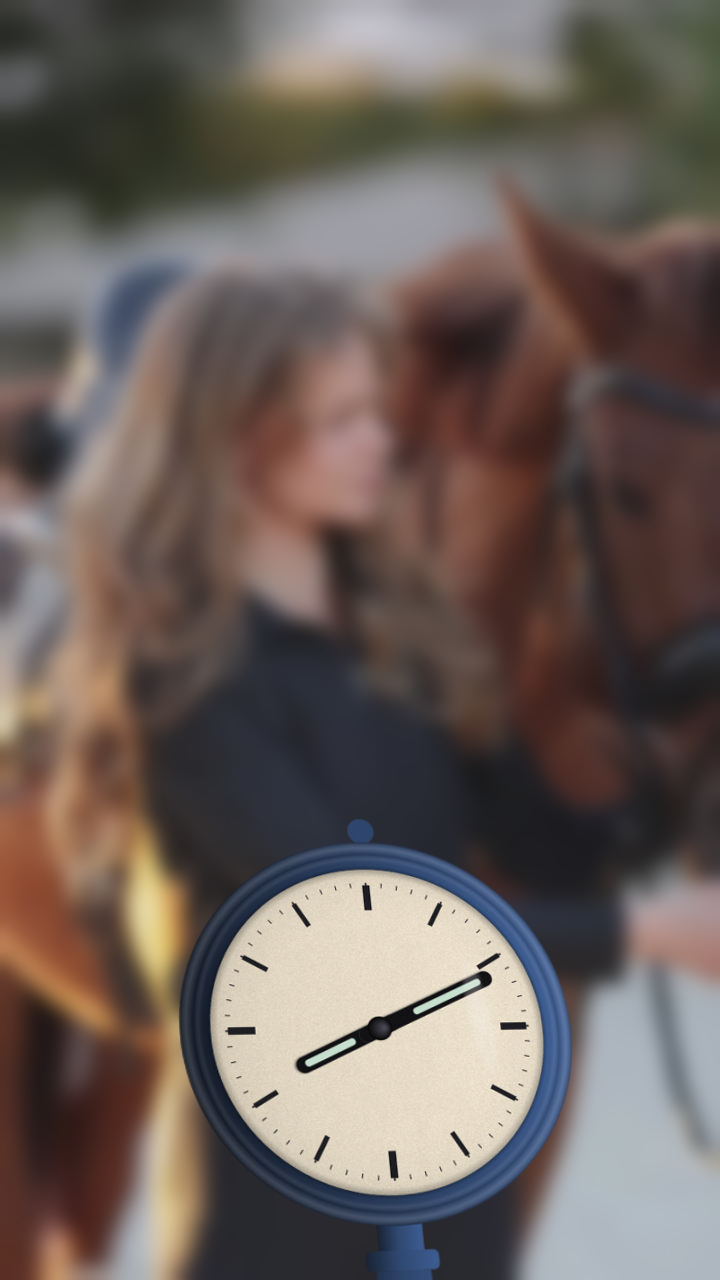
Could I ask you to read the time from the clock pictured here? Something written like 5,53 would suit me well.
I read 8,11
